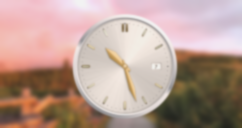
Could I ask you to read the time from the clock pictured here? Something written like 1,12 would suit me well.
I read 10,27
